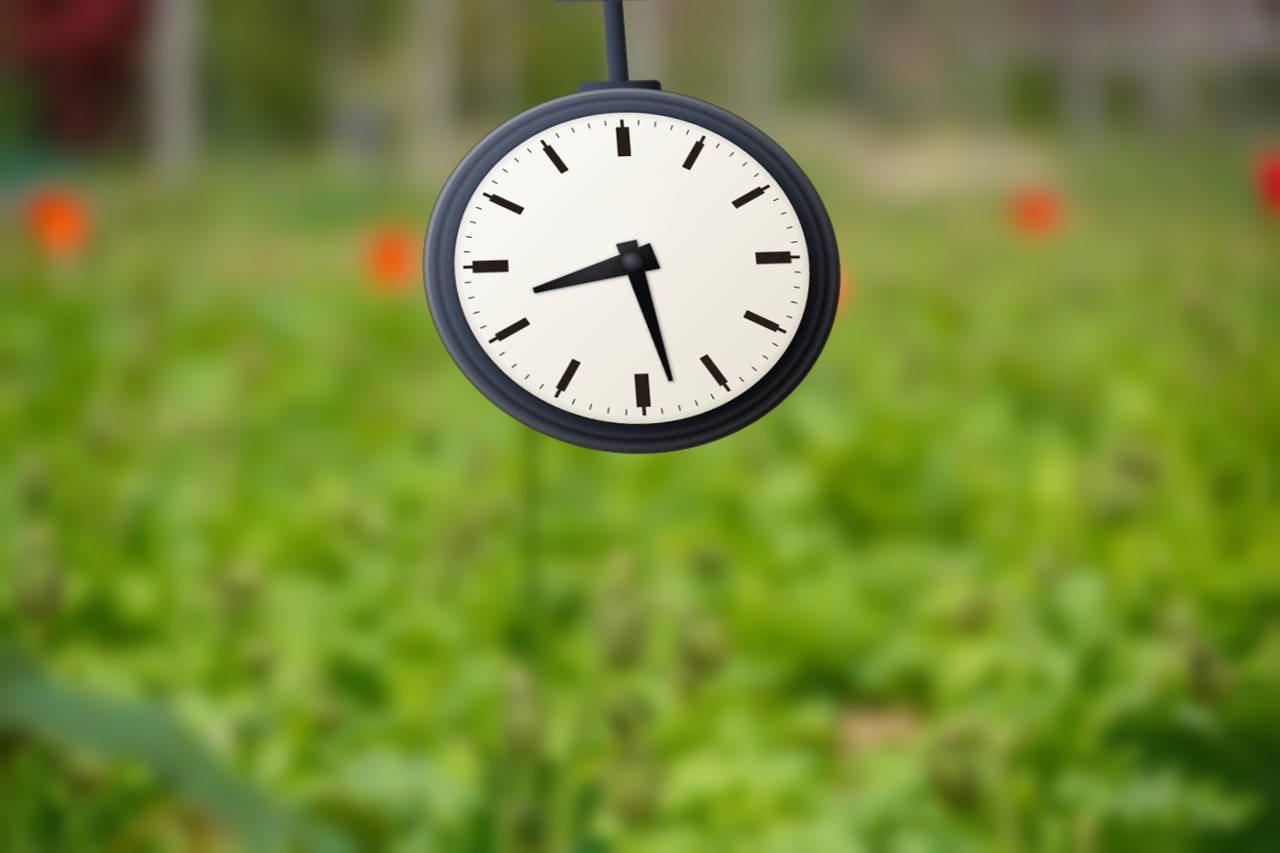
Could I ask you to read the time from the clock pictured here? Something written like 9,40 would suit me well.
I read 8,28
